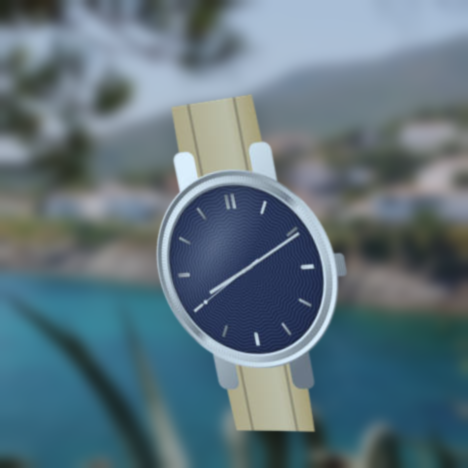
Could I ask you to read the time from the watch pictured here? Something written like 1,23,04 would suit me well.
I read 8,10,40
